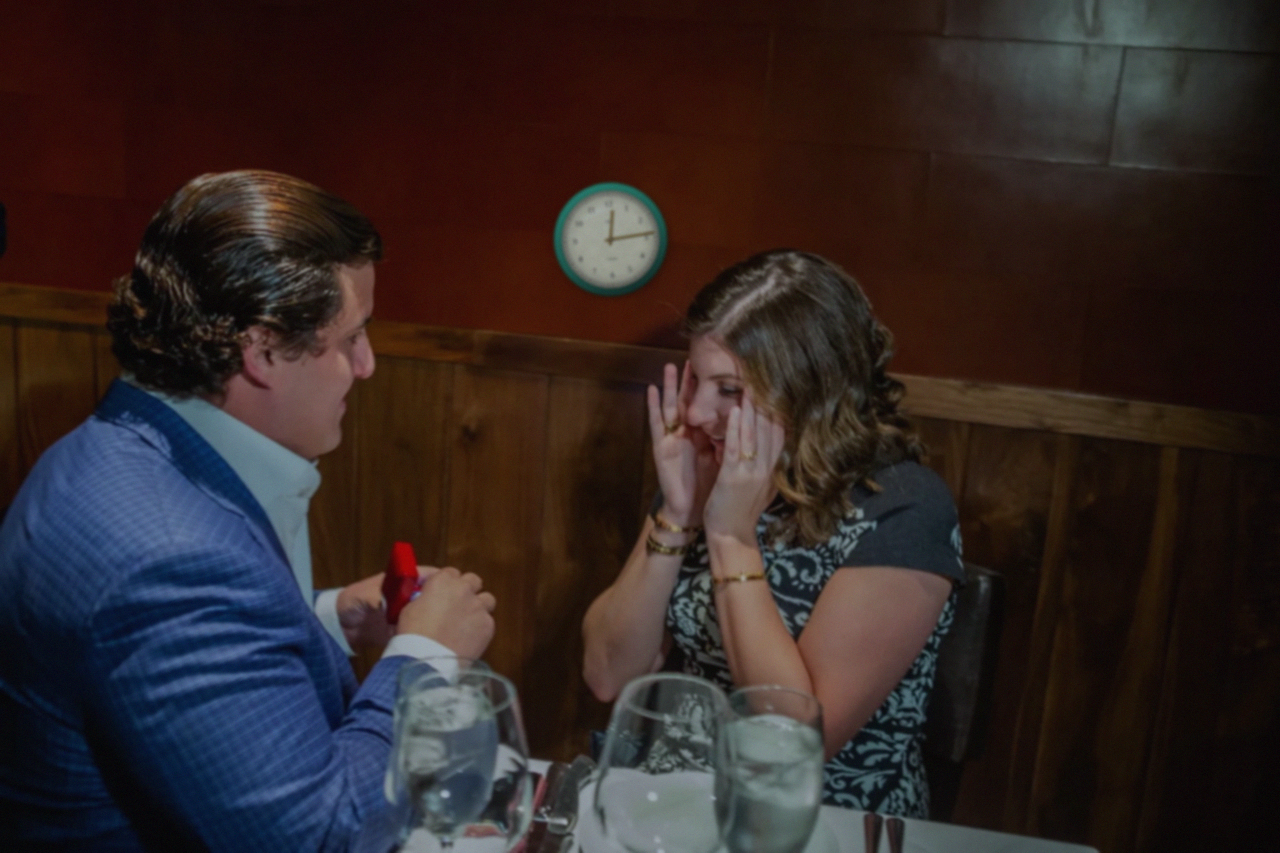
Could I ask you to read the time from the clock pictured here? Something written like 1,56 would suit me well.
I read 12,14
